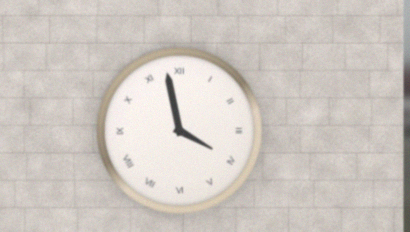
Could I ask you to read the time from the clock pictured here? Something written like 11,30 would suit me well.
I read 3,58
